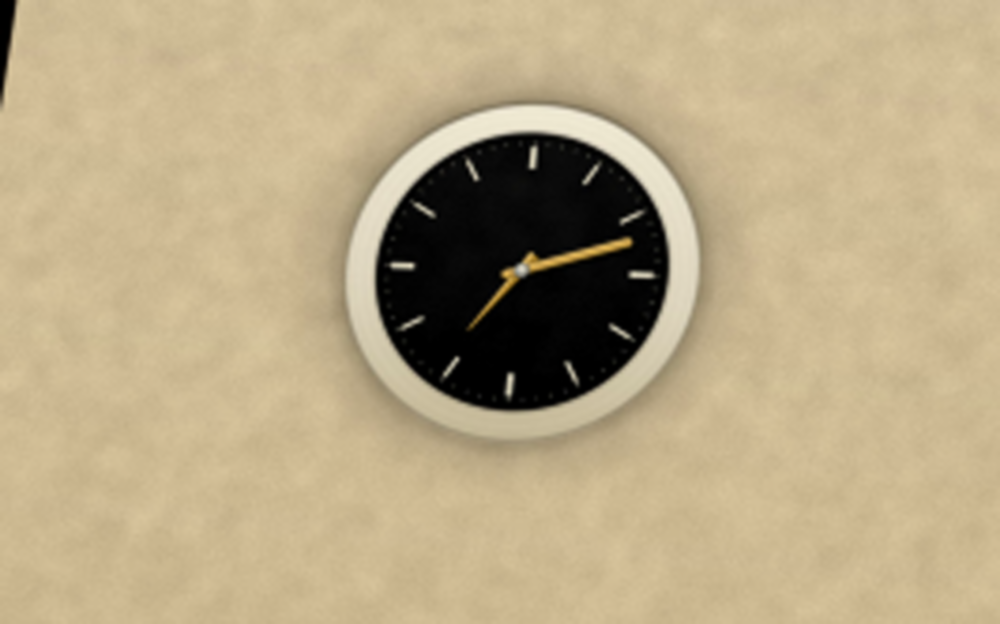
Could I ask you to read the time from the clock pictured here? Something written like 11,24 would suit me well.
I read 7,12
